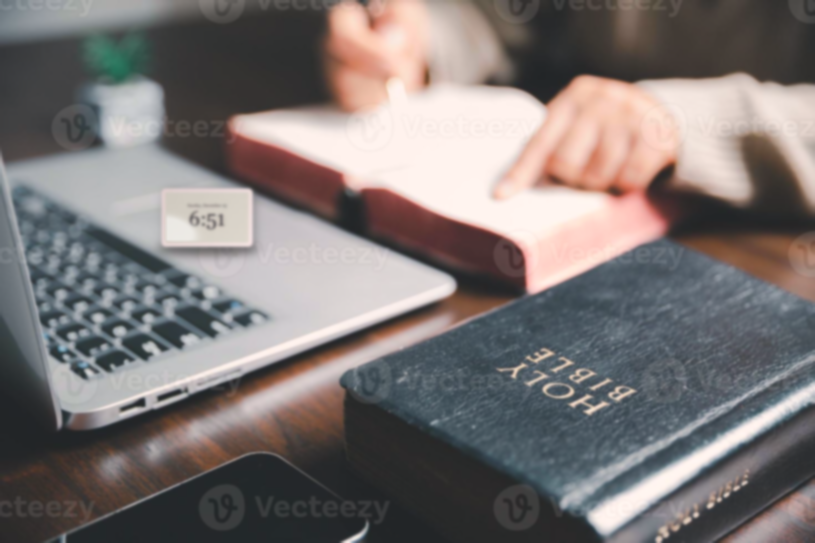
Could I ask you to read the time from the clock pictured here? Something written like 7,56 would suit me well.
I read 6,51
